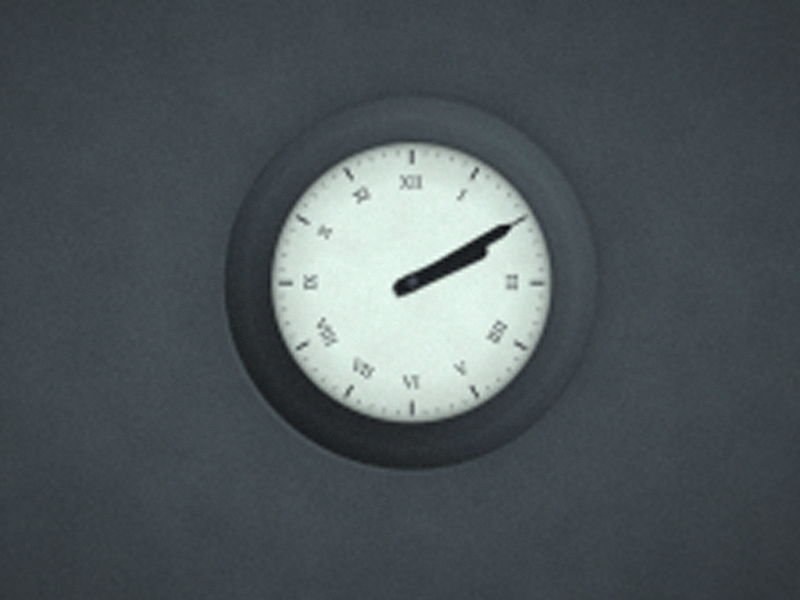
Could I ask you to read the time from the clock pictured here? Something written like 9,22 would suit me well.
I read 2,10
